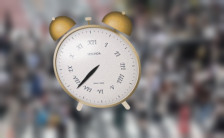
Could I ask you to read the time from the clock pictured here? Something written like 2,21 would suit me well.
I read 7,38
